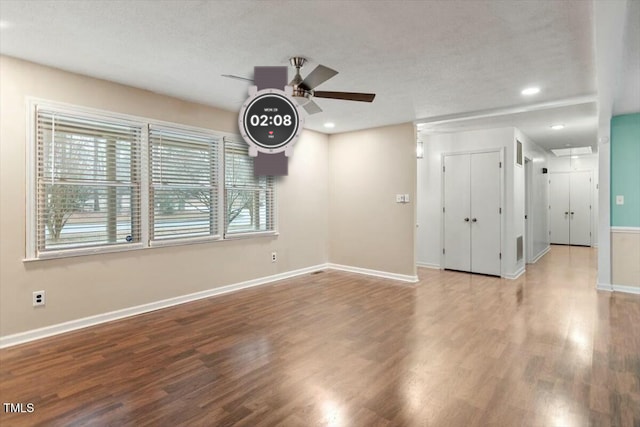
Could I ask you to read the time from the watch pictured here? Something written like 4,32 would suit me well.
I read 2,08
